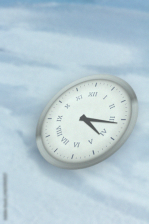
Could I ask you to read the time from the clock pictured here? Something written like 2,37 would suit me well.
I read 4,16
